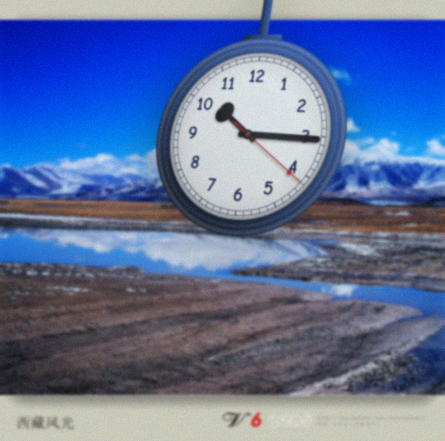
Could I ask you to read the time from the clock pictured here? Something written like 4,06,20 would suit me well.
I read 10,15,21
